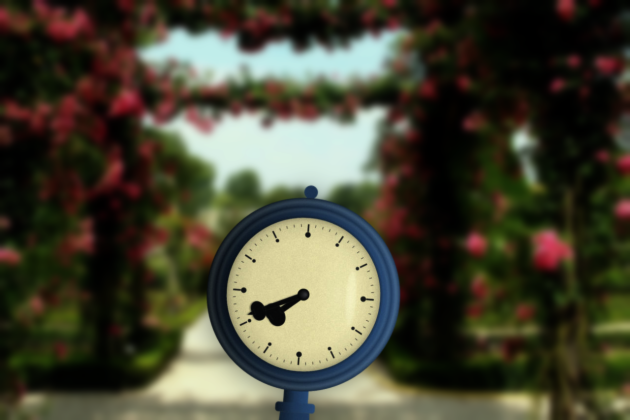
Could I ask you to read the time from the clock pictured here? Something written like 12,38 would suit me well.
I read 7,41
